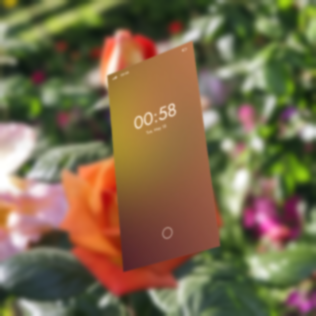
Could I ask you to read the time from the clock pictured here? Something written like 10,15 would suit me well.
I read 0,58
